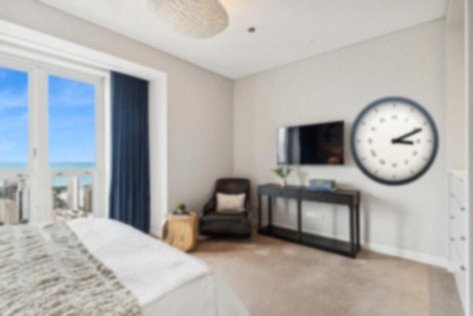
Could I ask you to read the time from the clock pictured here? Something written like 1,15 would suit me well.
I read 3,11
